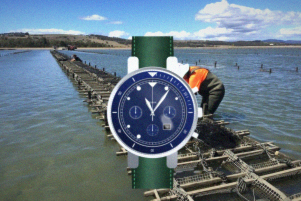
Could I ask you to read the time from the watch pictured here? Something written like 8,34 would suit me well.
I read 11,06
